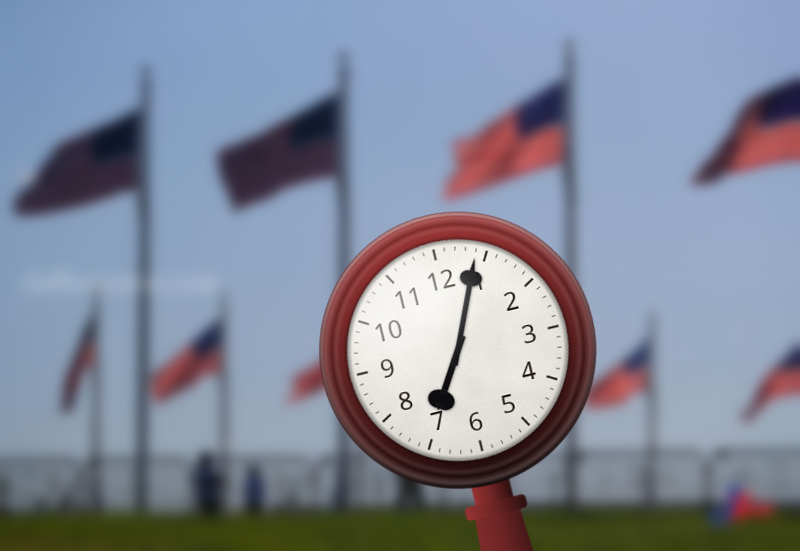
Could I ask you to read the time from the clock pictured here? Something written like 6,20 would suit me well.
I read 7,04
